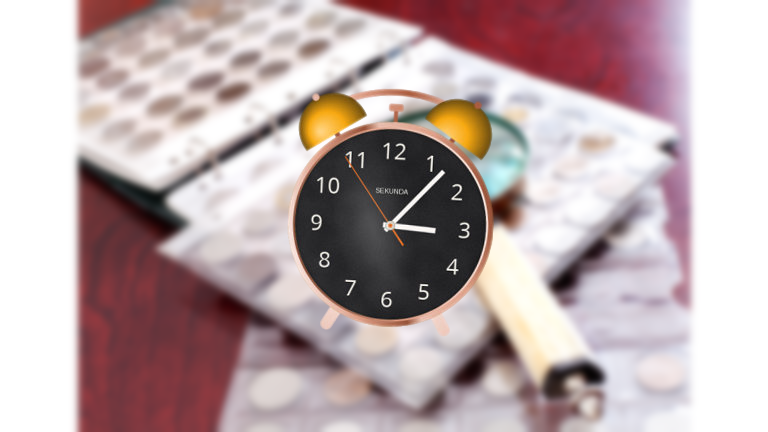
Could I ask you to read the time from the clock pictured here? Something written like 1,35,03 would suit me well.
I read 3,06,54
